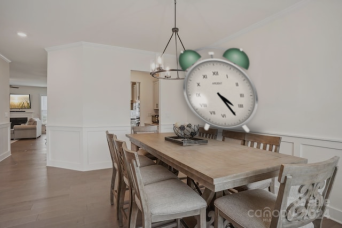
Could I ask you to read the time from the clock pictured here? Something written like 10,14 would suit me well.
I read 4,25
